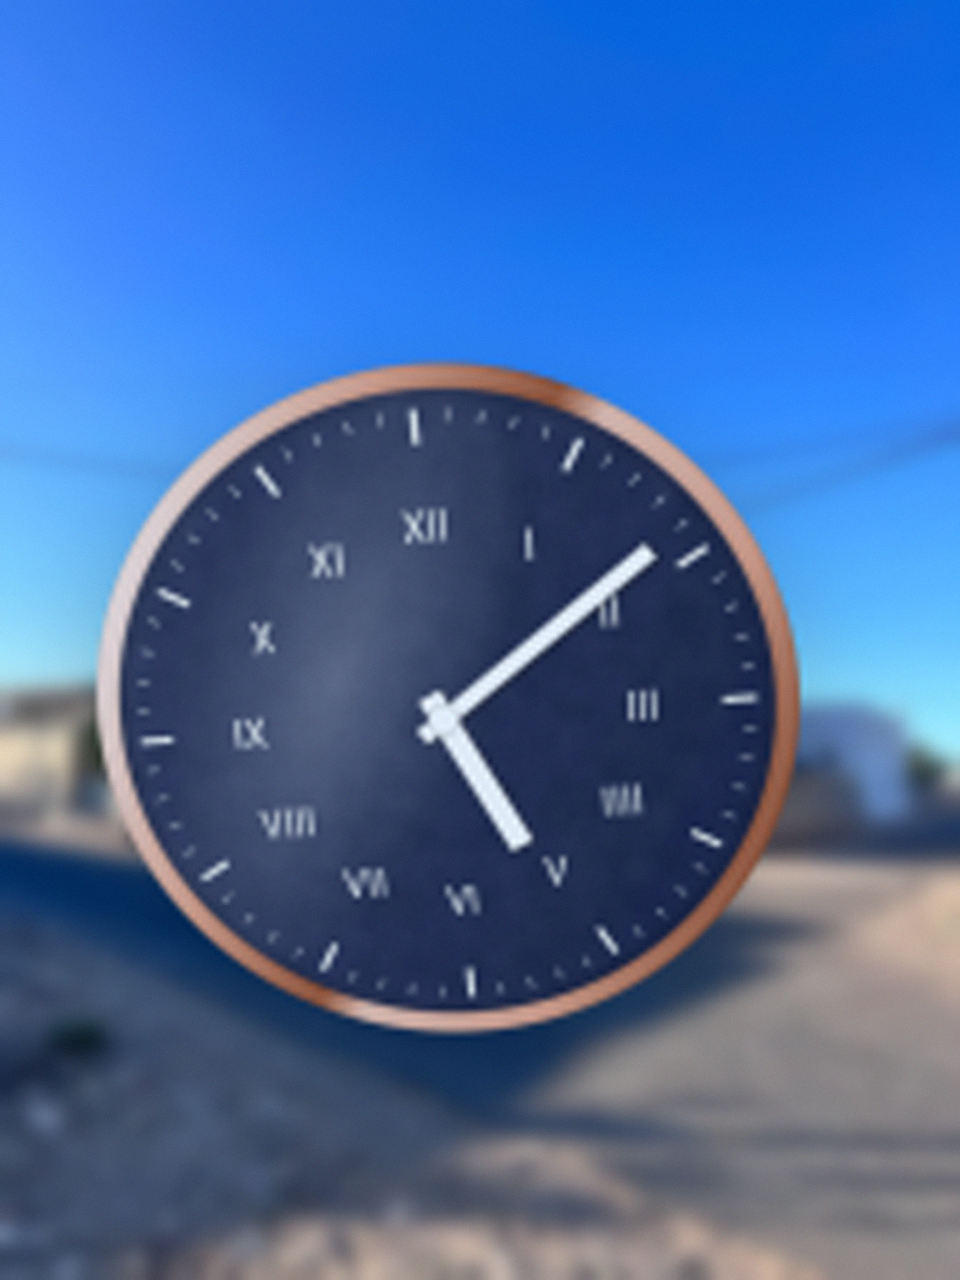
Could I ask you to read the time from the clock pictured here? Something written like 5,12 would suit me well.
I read 5,09
